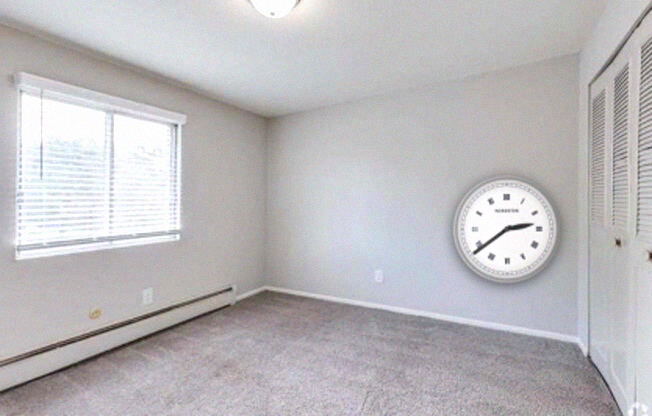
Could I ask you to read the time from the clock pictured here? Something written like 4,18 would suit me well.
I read 2,39
